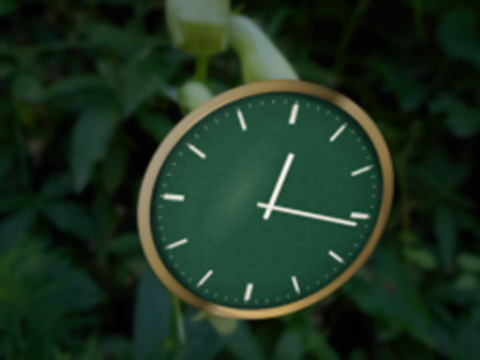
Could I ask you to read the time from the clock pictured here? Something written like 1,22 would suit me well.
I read 12,16
